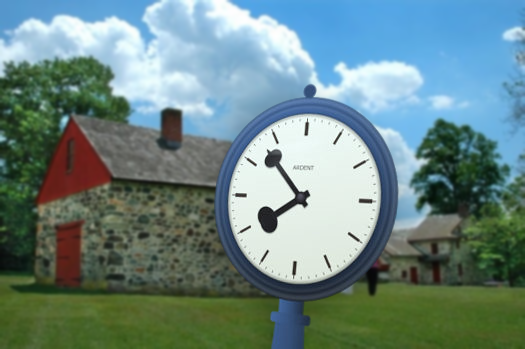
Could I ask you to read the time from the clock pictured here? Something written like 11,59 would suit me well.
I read 7,53
